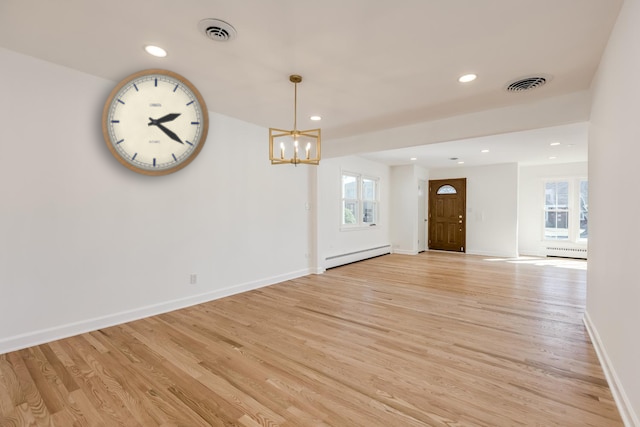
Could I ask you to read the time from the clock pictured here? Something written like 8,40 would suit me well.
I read 2,21
